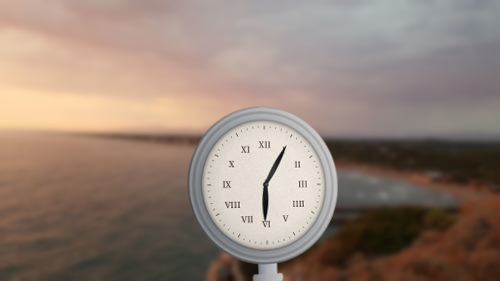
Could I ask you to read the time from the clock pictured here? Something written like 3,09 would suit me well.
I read 6,05
